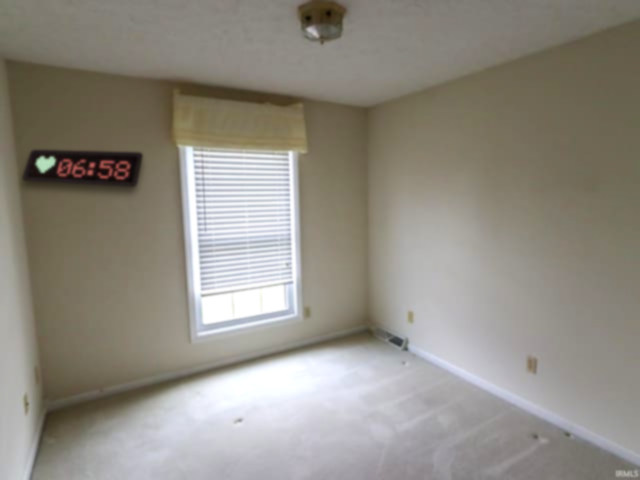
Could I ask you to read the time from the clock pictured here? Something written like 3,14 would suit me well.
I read 6,58
